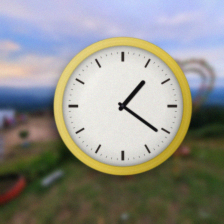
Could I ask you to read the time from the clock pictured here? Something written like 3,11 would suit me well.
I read 1,21
